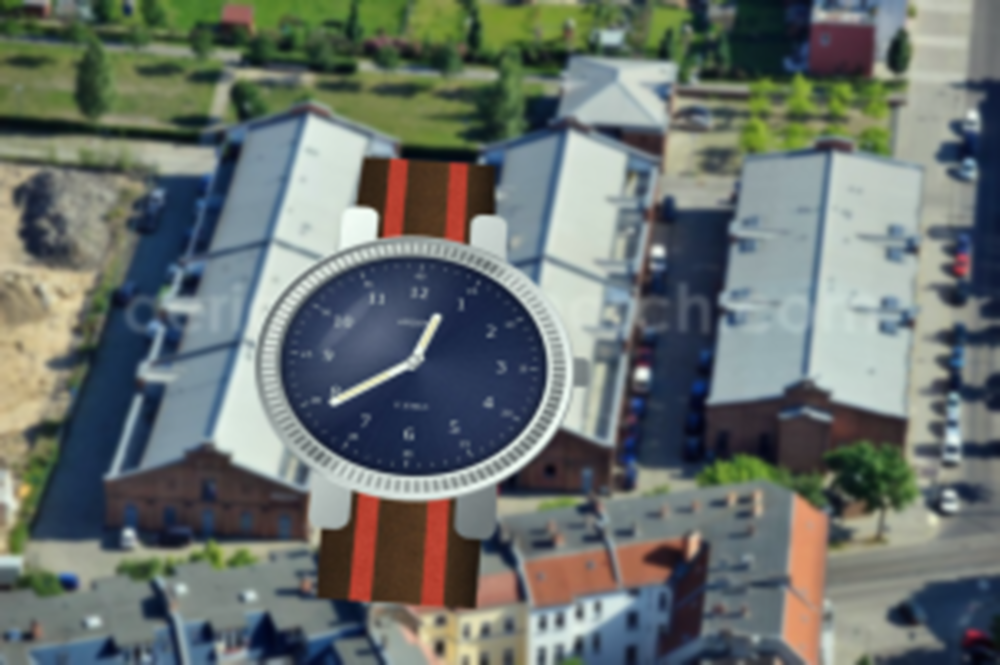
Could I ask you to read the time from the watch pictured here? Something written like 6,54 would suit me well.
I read 12,39
